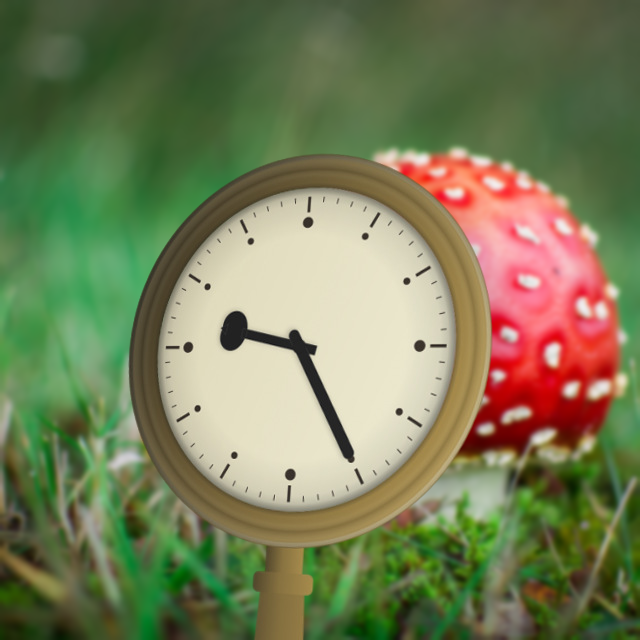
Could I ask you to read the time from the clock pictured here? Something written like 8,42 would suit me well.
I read 9,25
